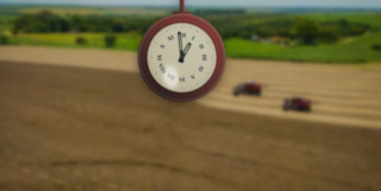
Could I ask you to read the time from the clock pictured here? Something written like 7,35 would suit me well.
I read 12,59
